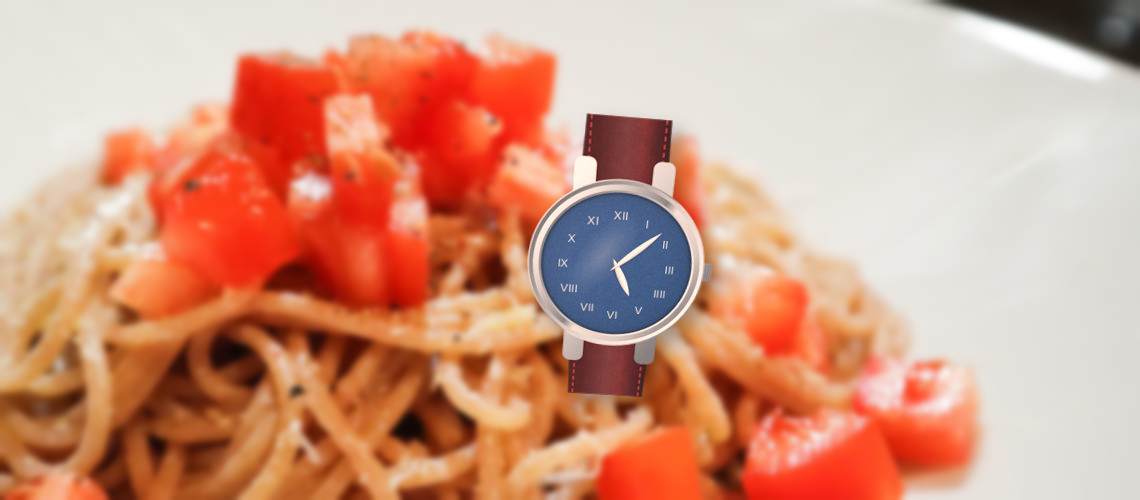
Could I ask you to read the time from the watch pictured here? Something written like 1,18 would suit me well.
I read 5,08
